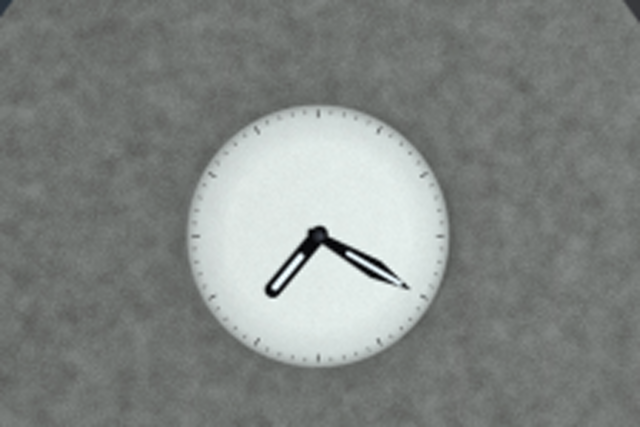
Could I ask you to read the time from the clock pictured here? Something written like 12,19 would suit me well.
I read 7,20
